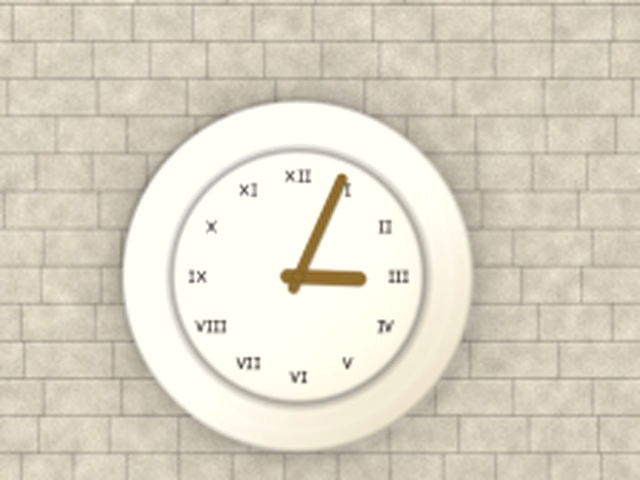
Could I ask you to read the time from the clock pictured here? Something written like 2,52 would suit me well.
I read 3,04
